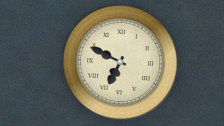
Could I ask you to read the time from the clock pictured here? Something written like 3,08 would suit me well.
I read 6,49
